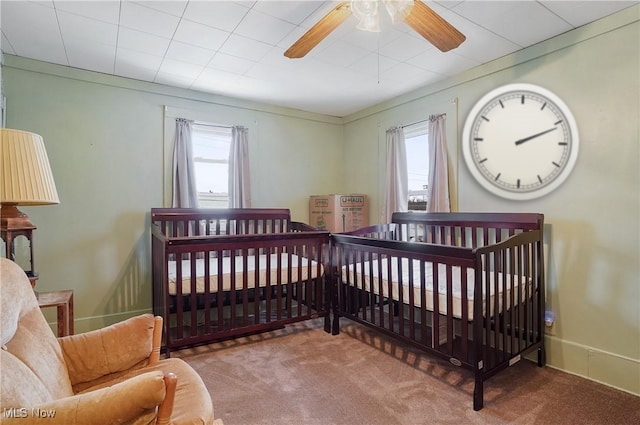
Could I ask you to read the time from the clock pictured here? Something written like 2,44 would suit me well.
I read 2,11
